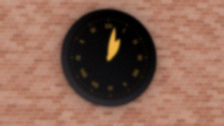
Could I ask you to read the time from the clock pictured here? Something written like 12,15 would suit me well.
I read 1,02
